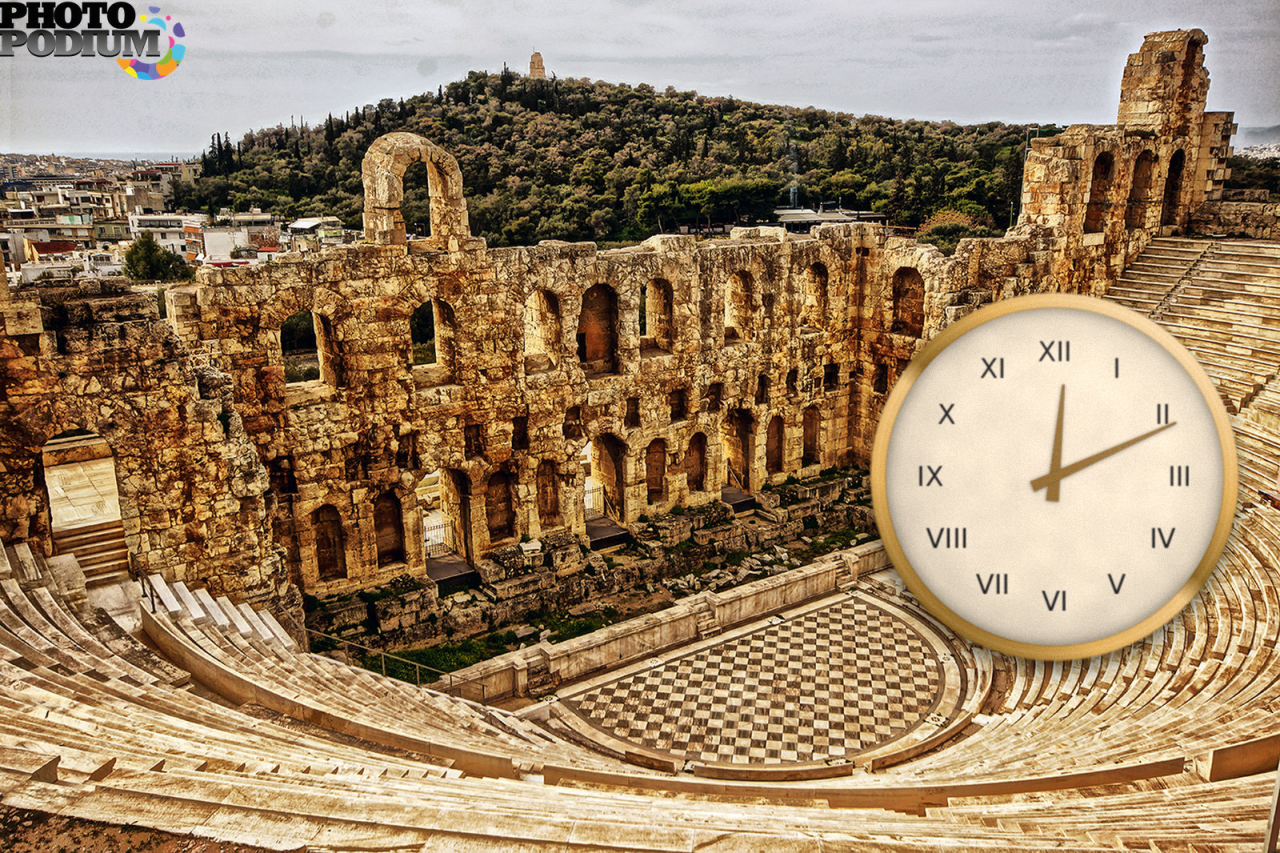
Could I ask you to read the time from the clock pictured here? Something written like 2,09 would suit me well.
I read 12,11
